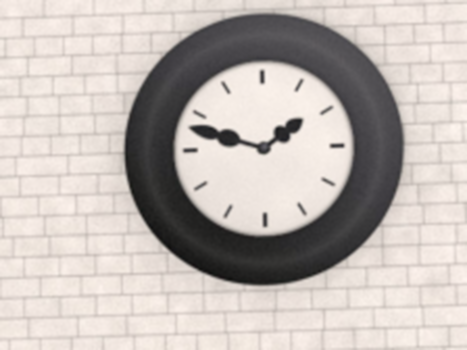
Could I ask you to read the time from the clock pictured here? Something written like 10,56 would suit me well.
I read 1,48
